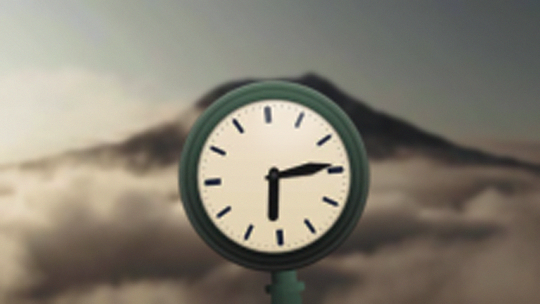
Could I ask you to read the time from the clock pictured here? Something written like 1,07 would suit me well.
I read 6,14
